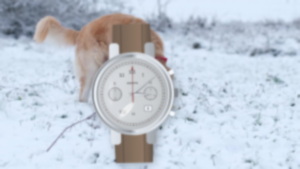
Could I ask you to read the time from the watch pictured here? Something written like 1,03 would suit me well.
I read 3,09
